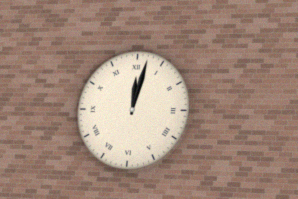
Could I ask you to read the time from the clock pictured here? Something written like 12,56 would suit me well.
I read 12,02
